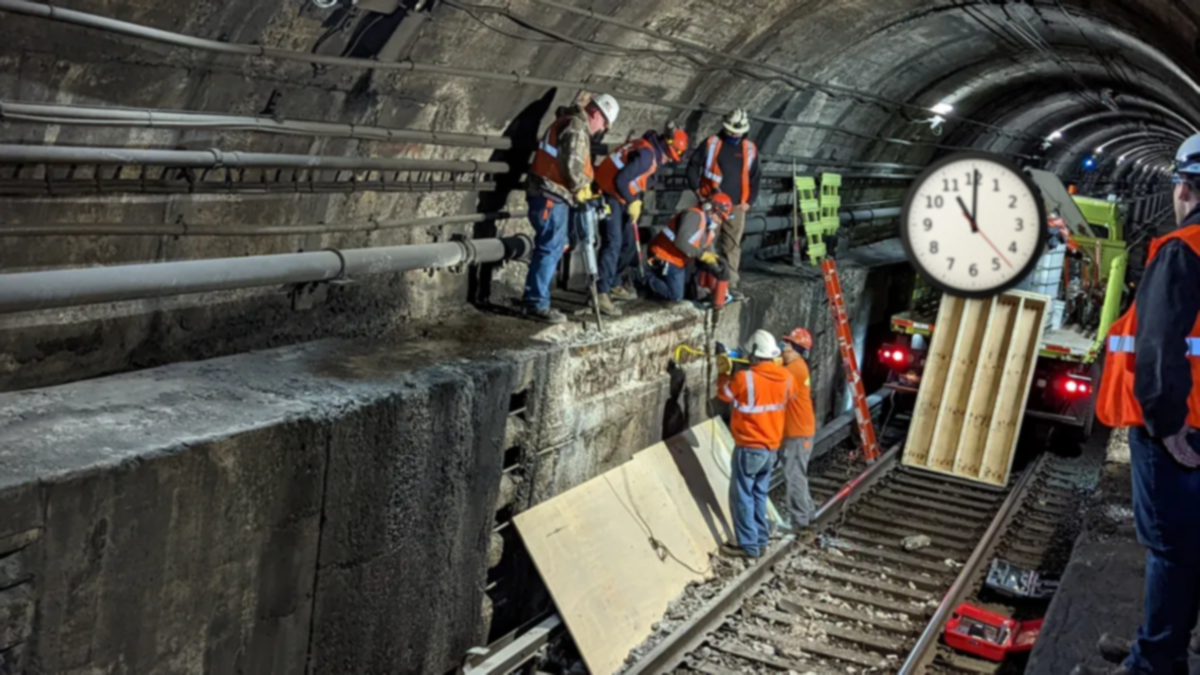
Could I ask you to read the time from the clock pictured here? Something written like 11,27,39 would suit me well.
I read 11,00,23
